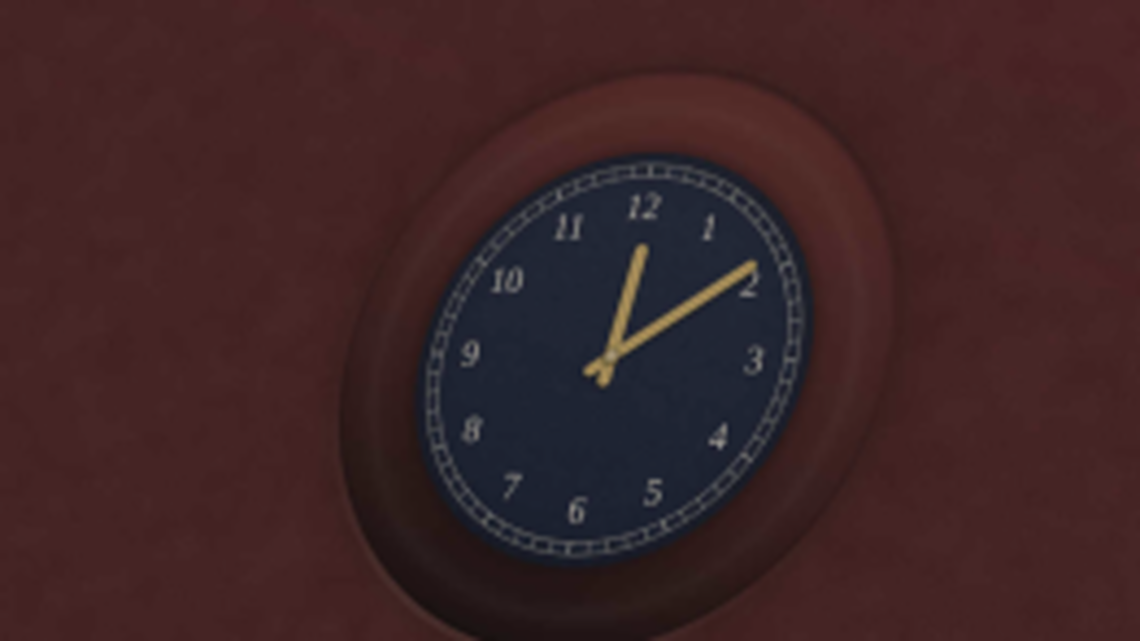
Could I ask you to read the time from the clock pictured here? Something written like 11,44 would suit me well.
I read 12,09
